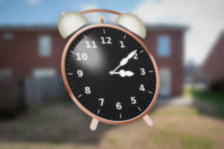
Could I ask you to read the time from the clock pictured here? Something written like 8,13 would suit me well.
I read 3,09
